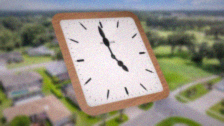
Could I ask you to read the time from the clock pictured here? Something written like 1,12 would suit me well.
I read 4,59
